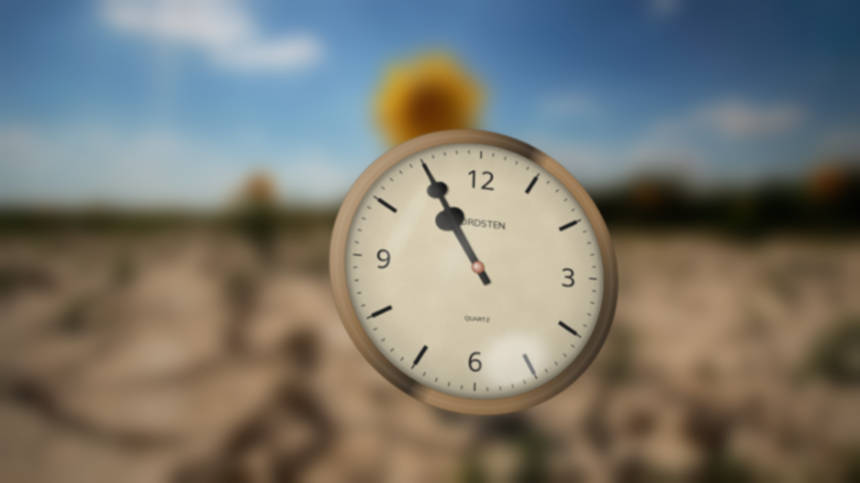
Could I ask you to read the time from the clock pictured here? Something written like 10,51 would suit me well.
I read 10,55
